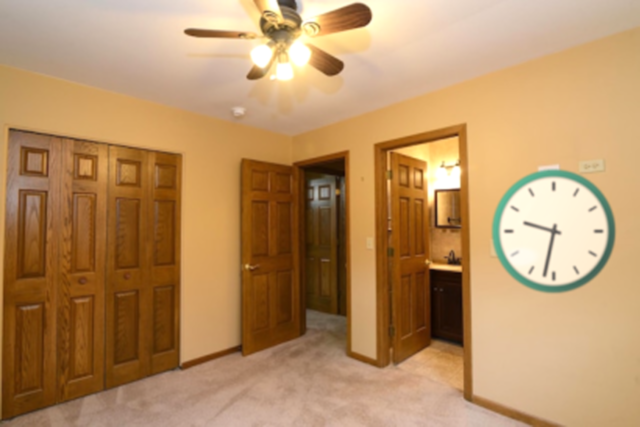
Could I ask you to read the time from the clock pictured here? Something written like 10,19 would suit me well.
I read 9,32
